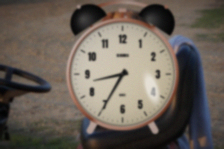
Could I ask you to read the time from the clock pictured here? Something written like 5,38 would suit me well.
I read 8,35
